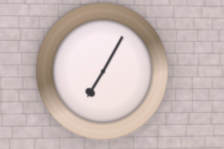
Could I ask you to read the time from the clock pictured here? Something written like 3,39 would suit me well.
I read 7,05
